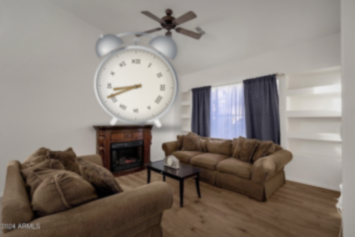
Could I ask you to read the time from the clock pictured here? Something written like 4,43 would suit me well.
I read 8,41
